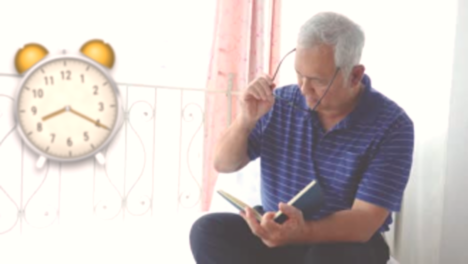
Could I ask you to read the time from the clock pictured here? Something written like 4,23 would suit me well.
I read 8,20
